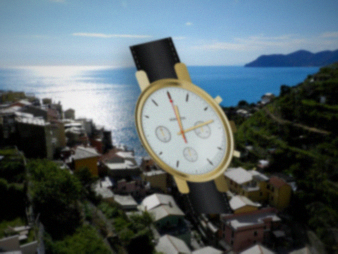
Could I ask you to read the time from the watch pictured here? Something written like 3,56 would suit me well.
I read 12,13
